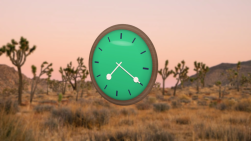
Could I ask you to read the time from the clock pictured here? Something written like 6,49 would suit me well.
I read 7,20
